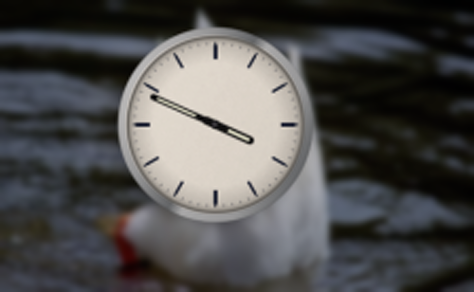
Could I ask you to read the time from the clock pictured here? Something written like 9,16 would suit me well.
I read 3,49
